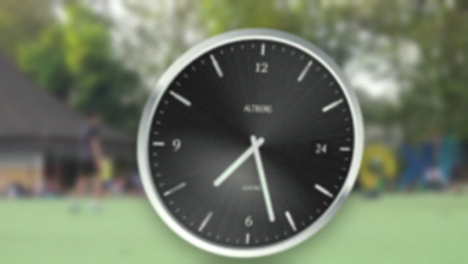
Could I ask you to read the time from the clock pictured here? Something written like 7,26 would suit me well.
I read 7,27
